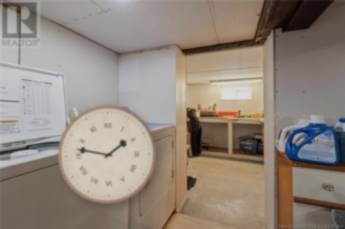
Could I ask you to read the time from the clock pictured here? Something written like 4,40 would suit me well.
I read 1,47
